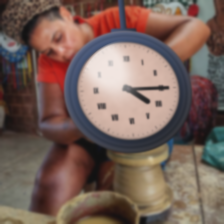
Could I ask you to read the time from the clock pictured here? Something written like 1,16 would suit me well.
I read 4,15
